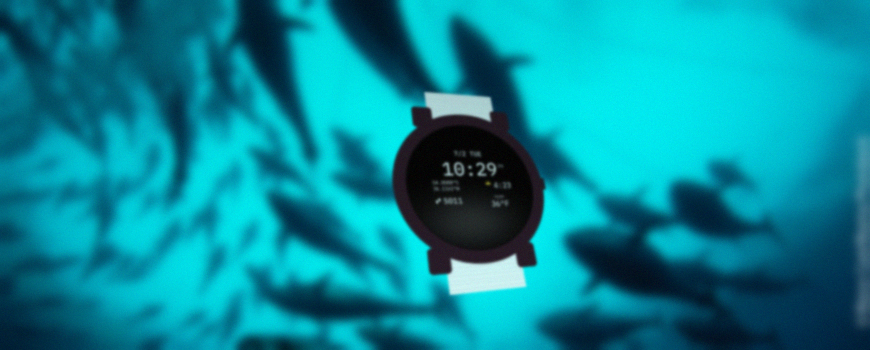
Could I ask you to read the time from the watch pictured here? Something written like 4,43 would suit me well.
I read 10,29
